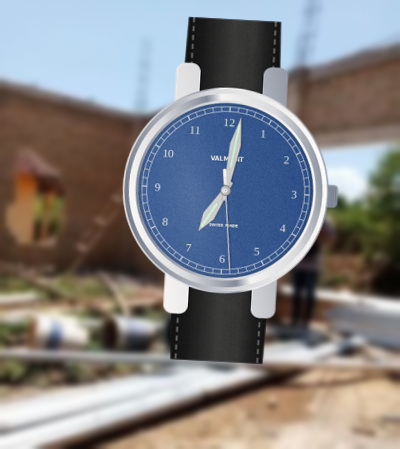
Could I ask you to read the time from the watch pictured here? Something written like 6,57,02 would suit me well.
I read 7,01,29
